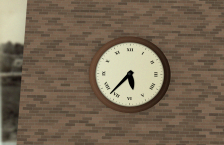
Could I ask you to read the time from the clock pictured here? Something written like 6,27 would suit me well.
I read 5,37
